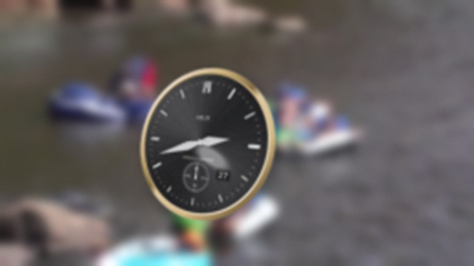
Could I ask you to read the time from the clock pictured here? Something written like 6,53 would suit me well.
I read 2,42
